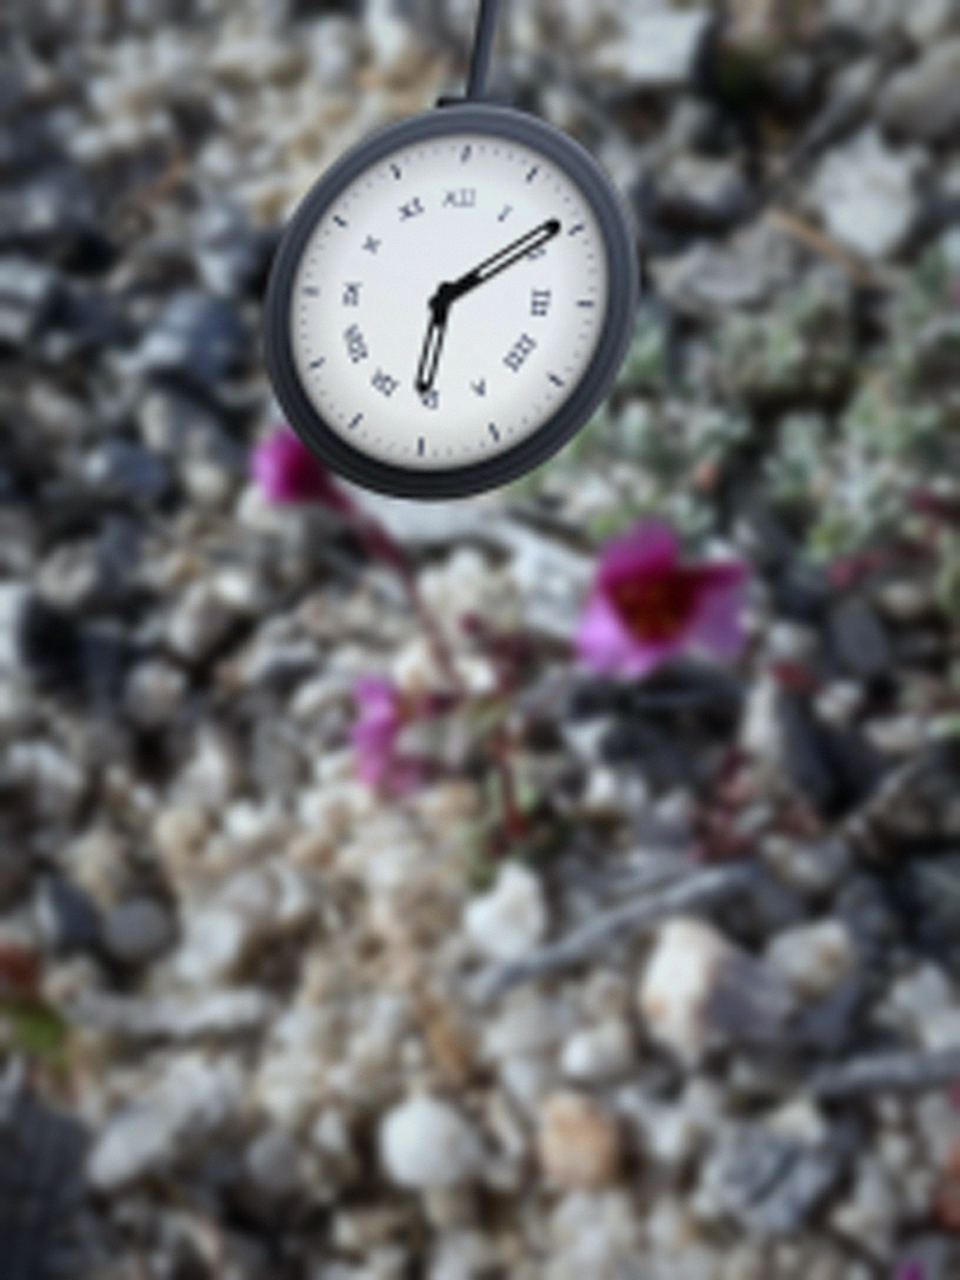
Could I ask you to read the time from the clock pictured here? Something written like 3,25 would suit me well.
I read 6,09
